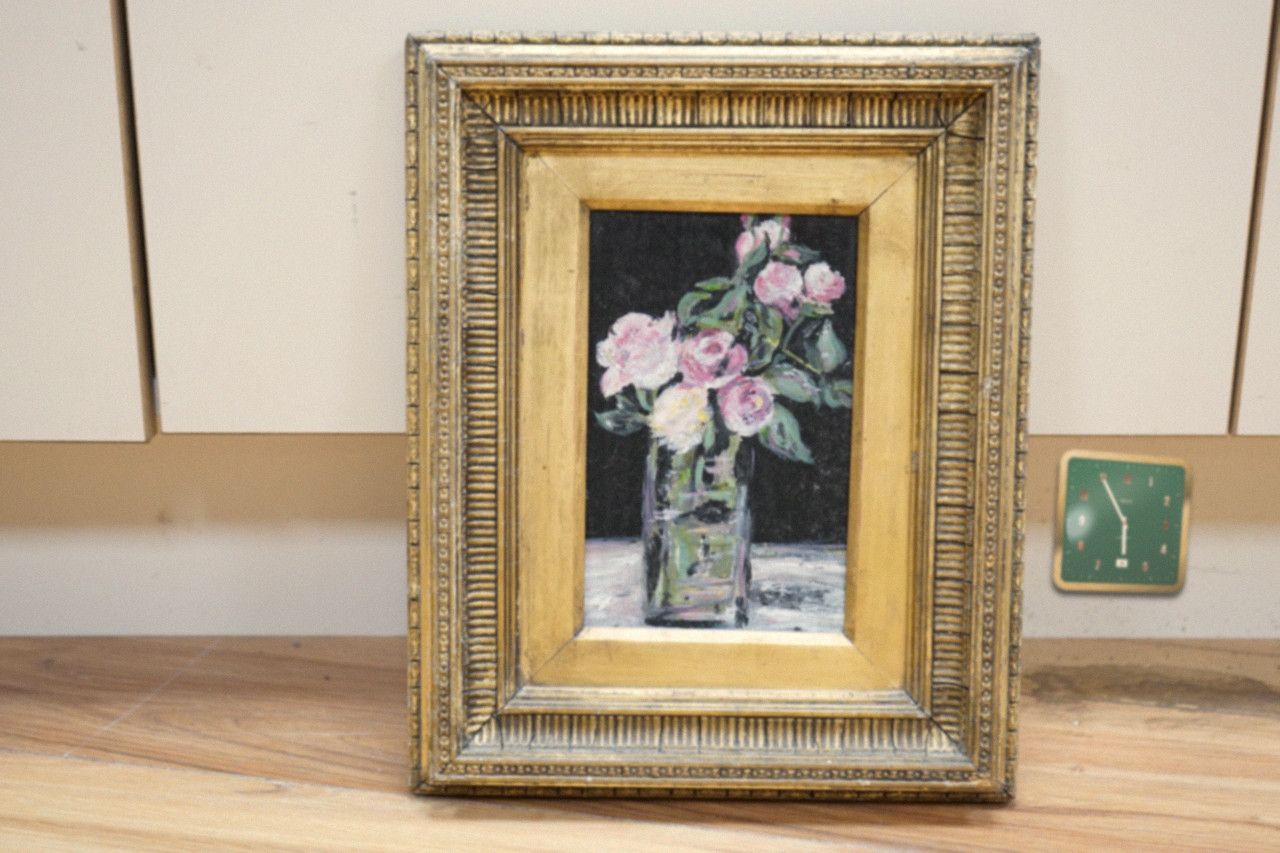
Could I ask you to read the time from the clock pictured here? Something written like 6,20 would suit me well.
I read 5,55
